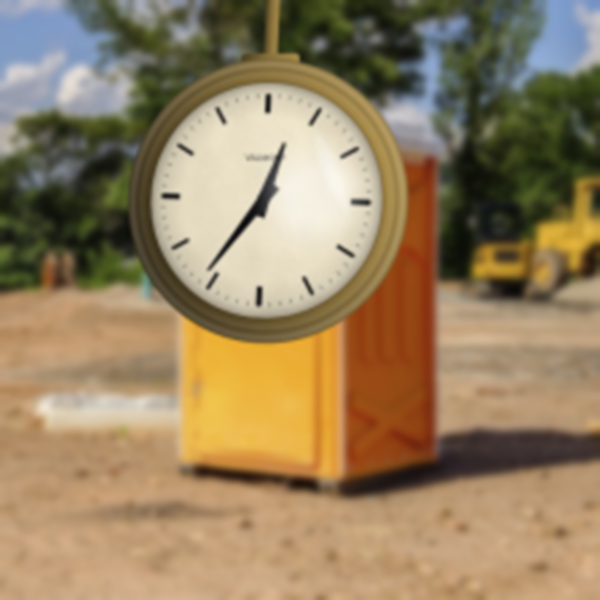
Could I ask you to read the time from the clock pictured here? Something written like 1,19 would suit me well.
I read 12,36
